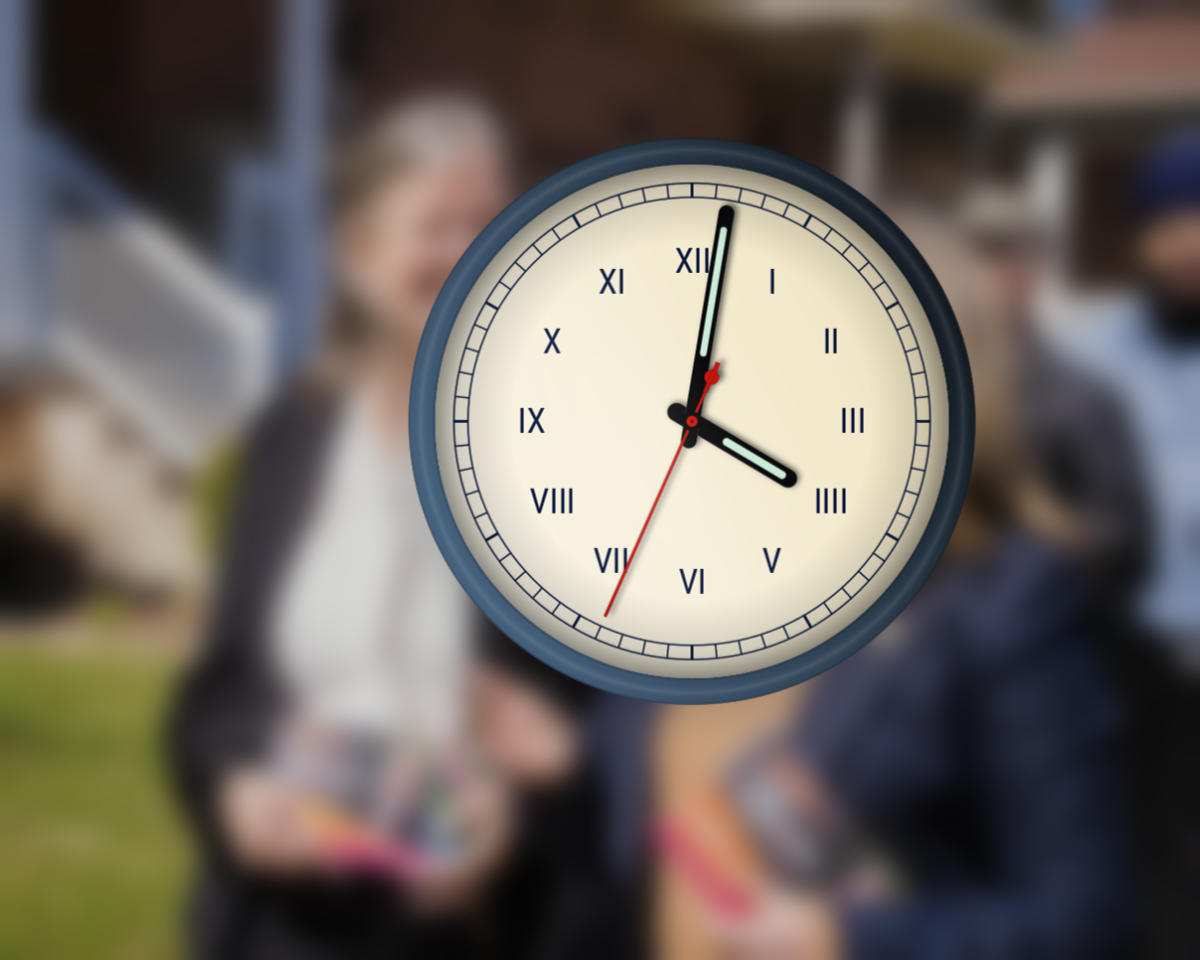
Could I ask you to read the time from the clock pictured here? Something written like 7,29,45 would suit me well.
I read 4,01,34
